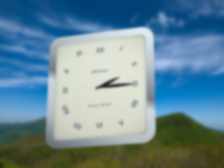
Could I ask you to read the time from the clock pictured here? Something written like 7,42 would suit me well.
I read 2,15
